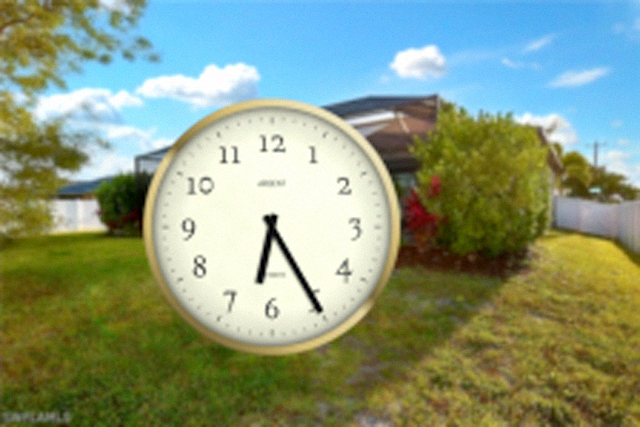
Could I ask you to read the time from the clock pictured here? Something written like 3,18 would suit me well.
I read 6,25
